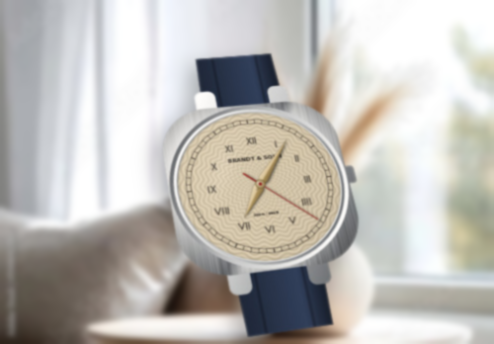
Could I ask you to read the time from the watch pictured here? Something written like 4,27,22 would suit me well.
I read 7,06,22
